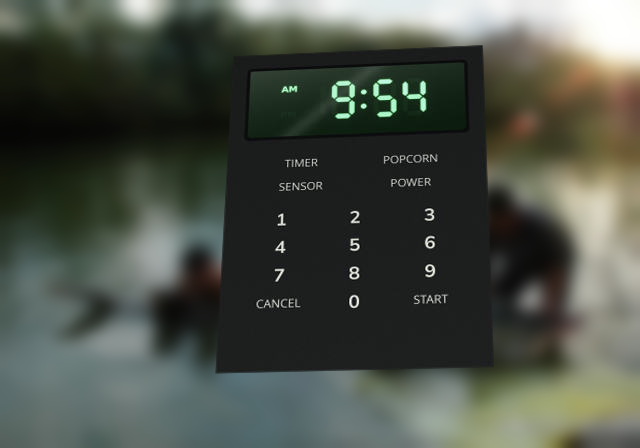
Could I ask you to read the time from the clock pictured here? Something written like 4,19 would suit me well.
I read 9,54
